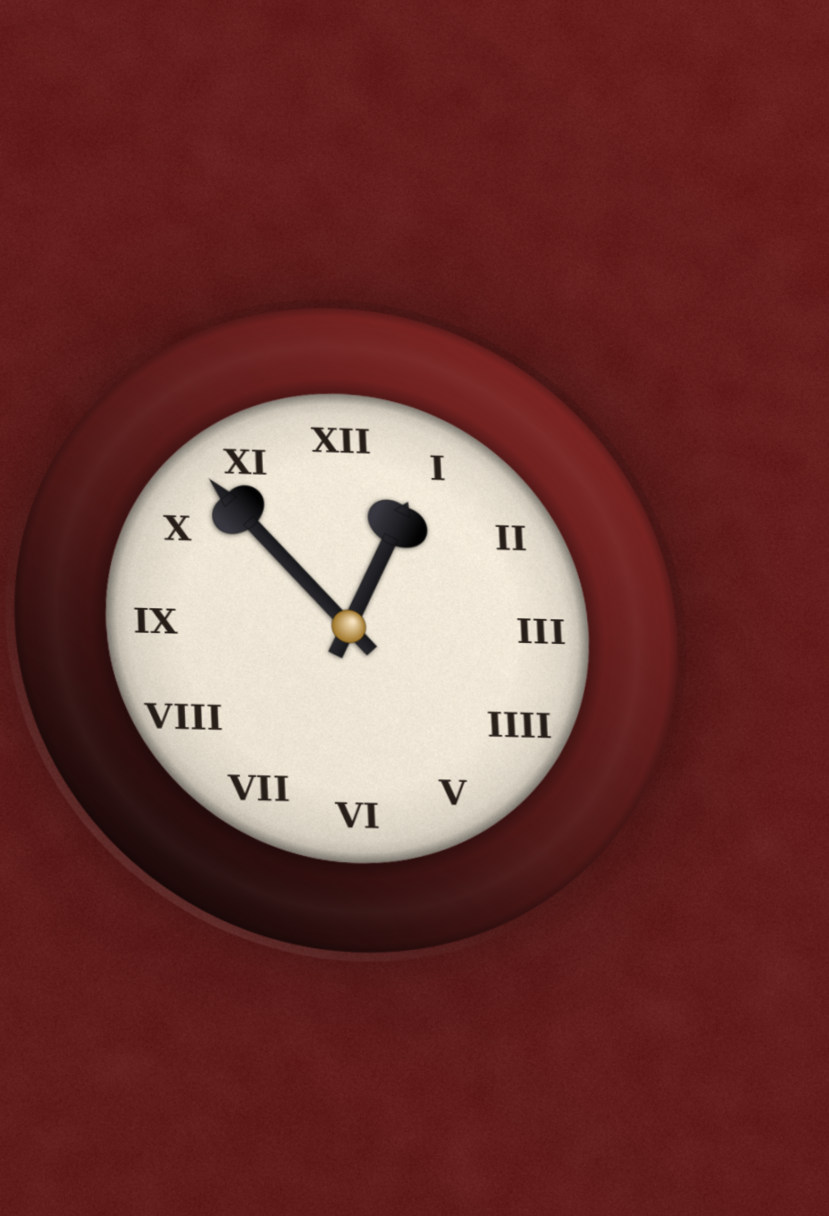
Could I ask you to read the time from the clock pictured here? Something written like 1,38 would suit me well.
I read 12,53
